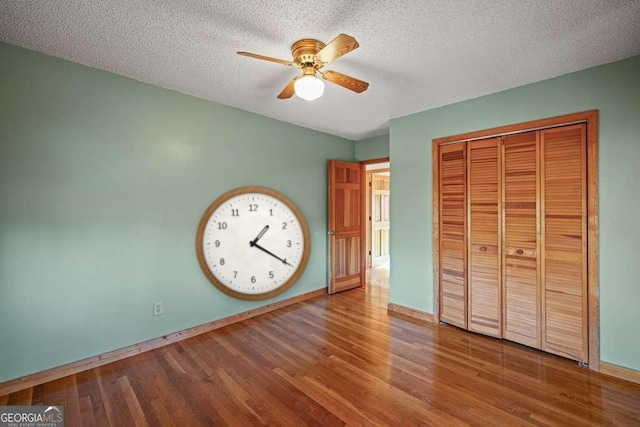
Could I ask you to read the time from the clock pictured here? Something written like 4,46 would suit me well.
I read 1,20
